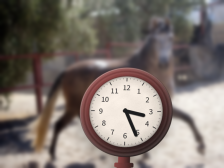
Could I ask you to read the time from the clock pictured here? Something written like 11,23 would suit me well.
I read 3,26
